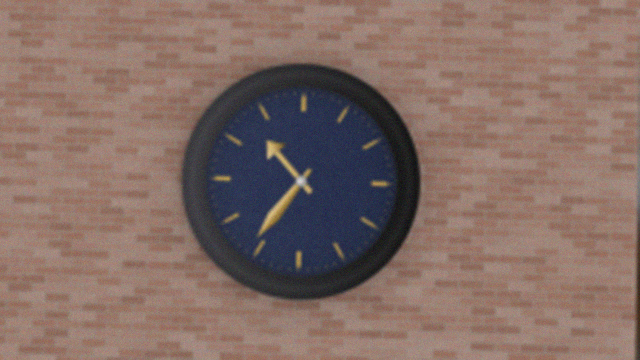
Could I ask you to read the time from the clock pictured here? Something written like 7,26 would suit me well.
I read 10,36
